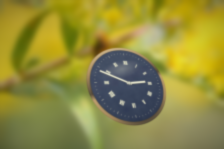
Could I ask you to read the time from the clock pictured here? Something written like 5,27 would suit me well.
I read 2,49
